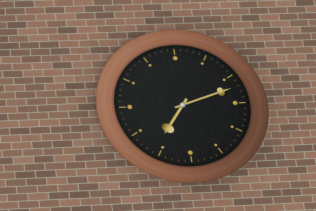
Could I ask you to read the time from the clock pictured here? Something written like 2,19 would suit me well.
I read 7,12
